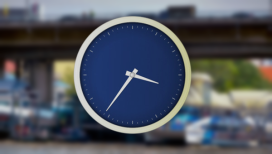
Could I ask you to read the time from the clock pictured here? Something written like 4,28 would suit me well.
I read 3,36
